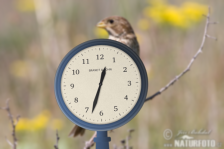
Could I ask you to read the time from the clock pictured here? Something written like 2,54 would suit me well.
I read 12,33
